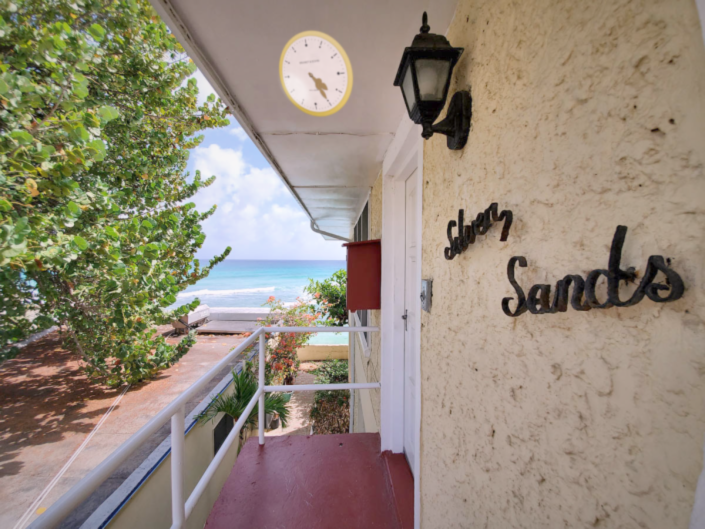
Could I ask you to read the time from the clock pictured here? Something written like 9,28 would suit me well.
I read 4,25
